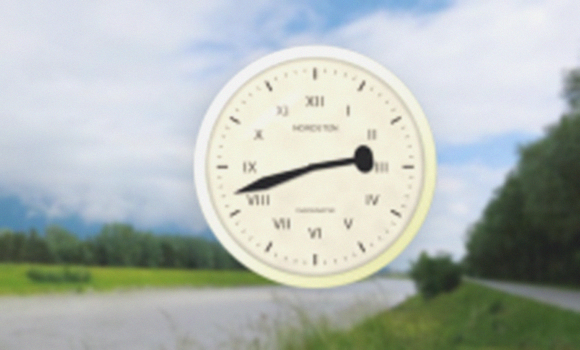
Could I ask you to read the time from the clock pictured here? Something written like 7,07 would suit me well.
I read 2,42
